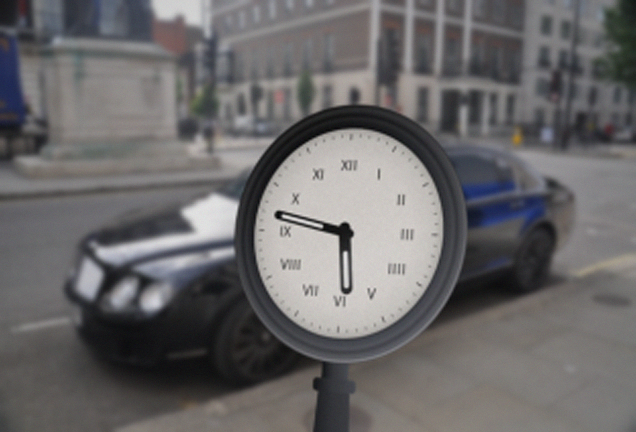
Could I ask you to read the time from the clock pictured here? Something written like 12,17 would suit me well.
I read 5,47
